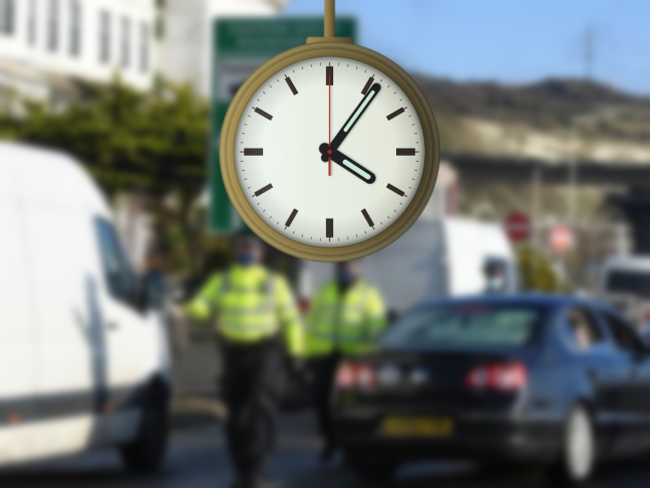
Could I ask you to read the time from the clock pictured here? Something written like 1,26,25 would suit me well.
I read 4,06,00
